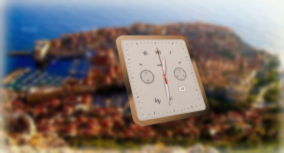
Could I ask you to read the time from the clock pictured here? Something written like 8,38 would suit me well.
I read 12,31
